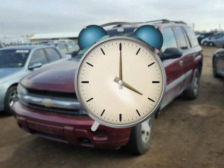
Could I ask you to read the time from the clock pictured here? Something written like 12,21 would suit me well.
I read 4,00
